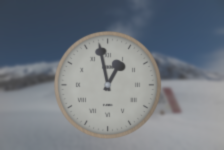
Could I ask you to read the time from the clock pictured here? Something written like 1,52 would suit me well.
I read 12,58
